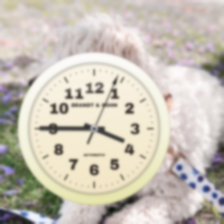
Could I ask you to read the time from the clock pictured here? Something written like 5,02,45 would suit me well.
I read 3,45,04
